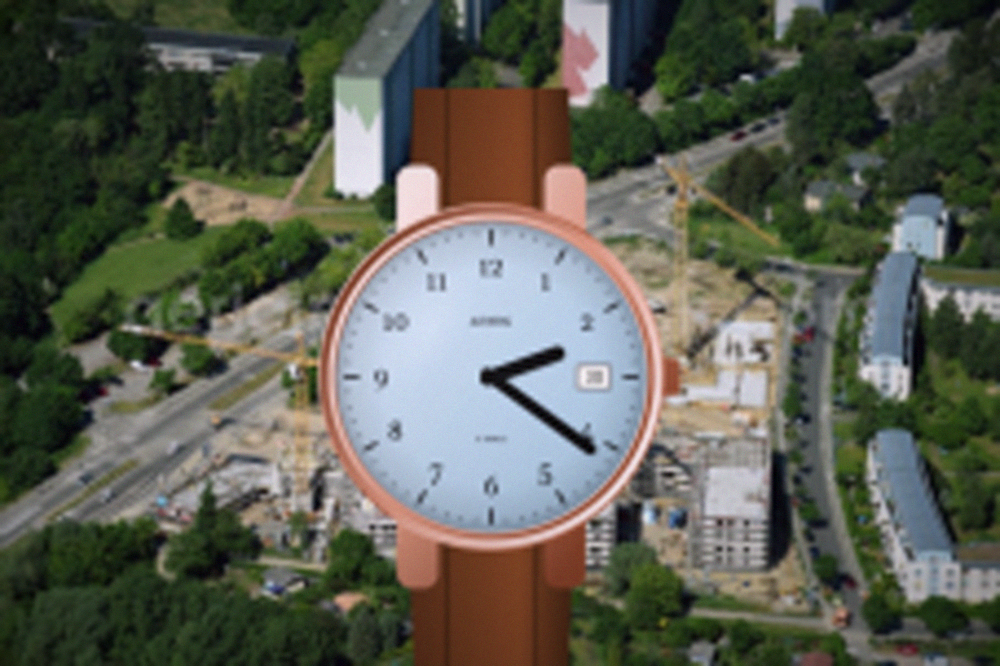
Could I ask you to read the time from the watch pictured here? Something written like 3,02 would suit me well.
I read 2,21
